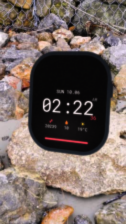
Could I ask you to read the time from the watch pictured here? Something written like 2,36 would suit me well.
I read 2,22
